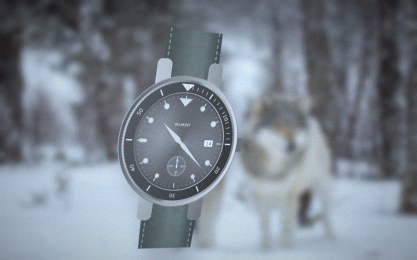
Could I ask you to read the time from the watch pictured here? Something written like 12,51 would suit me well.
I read 10,22
